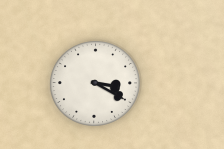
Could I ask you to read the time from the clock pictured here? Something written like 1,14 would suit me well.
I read 3,20
